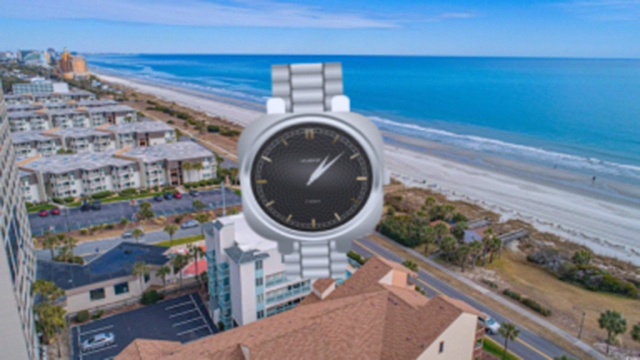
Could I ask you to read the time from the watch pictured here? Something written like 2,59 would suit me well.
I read 1,08
